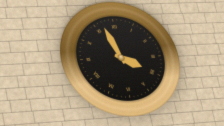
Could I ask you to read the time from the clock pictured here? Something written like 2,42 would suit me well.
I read 3,57
